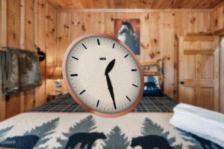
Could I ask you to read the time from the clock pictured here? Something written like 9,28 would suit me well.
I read 1,30
